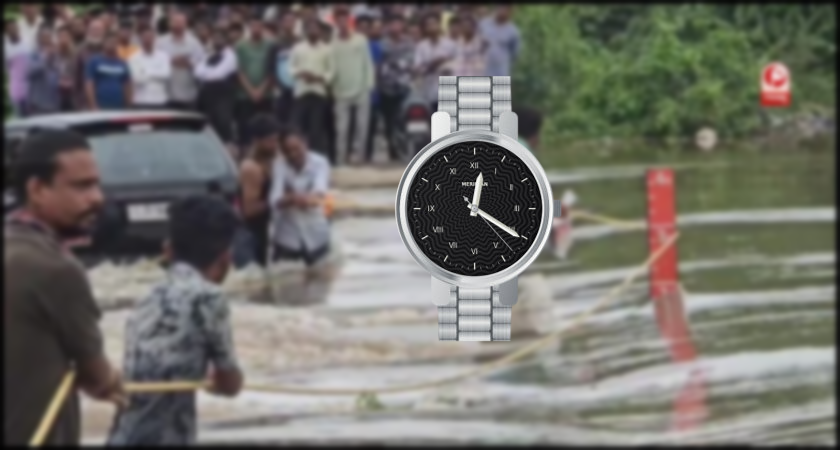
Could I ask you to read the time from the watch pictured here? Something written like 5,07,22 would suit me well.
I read 12,20,23
